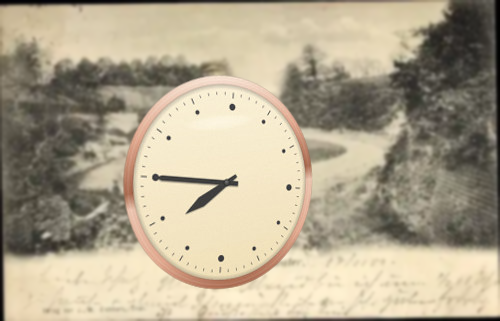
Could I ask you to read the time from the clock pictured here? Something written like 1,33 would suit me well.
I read 7,45
